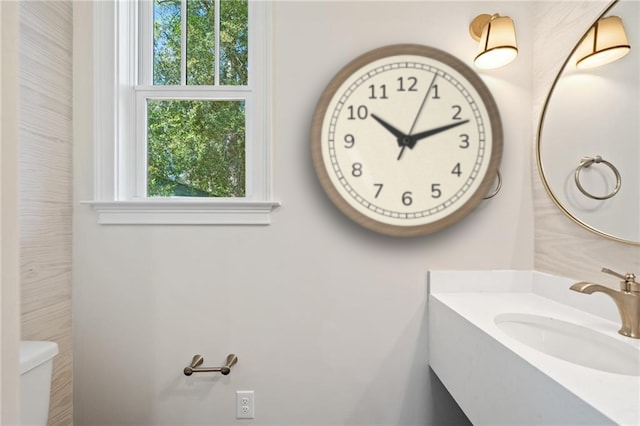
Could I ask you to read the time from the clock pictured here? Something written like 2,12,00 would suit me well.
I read 10,12,04
